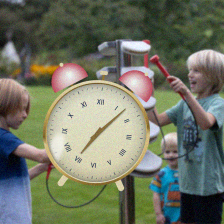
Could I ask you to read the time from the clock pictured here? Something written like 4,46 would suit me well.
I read 7,07
